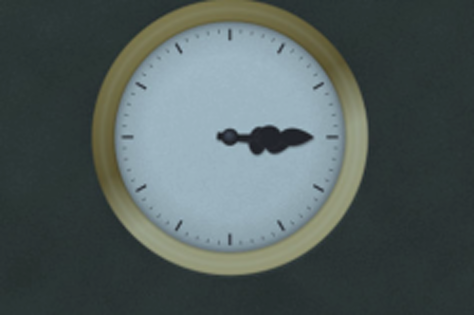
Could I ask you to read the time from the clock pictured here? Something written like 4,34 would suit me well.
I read 3,15
